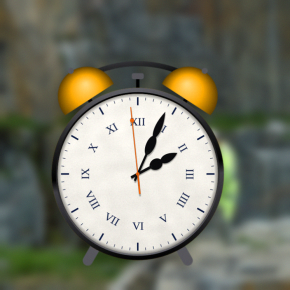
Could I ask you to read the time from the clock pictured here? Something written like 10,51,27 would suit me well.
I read 2,03,59
